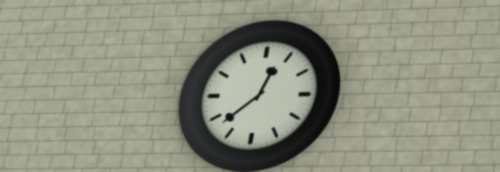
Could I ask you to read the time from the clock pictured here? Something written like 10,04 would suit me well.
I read 12,38
